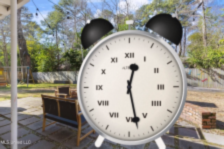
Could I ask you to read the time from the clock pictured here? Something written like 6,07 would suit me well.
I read 12,28
